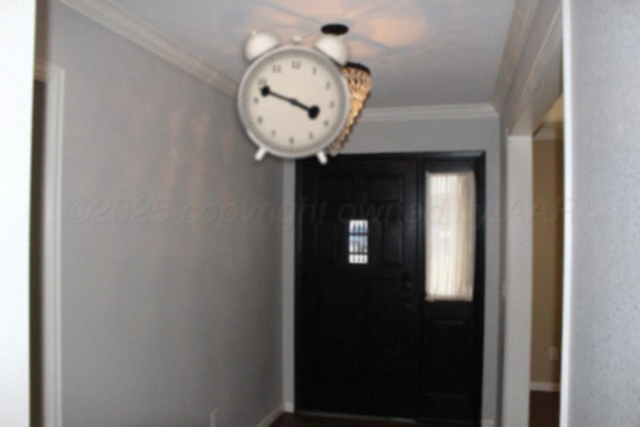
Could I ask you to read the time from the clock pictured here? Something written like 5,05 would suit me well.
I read 3,48
